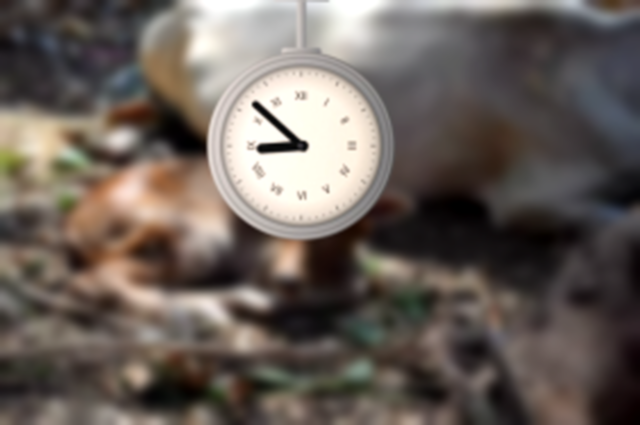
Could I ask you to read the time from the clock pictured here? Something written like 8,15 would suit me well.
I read 8,52
